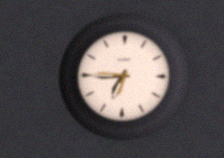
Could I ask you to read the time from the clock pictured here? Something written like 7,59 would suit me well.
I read 6,45
